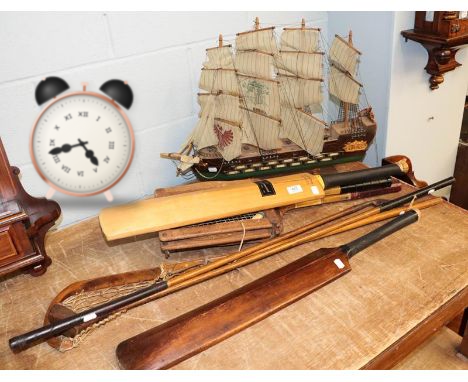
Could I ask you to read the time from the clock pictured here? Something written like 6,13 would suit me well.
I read 4,42
